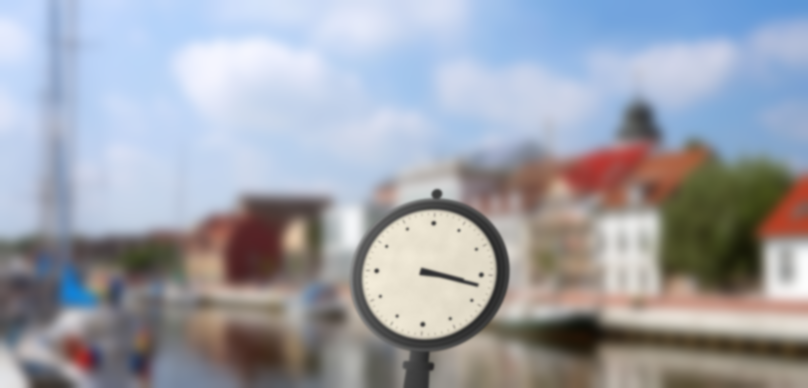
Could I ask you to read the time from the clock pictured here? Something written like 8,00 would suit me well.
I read 3,17
